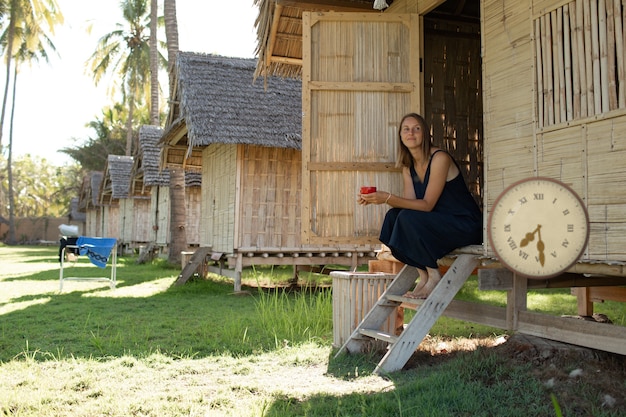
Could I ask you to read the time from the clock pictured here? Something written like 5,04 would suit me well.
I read 7,29
